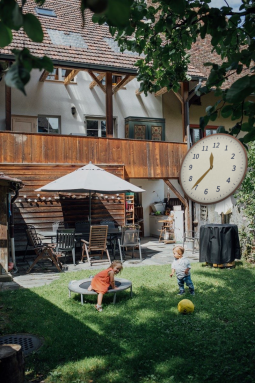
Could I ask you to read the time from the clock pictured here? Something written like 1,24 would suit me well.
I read 11,36
